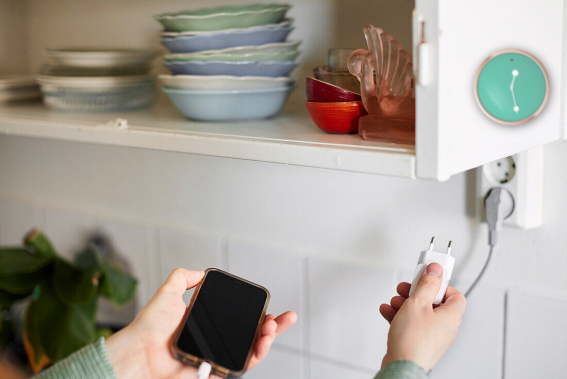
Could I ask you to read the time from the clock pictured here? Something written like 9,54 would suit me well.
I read 12,28
